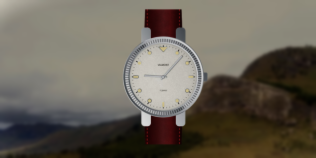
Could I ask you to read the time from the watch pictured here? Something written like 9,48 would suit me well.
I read 9,07
